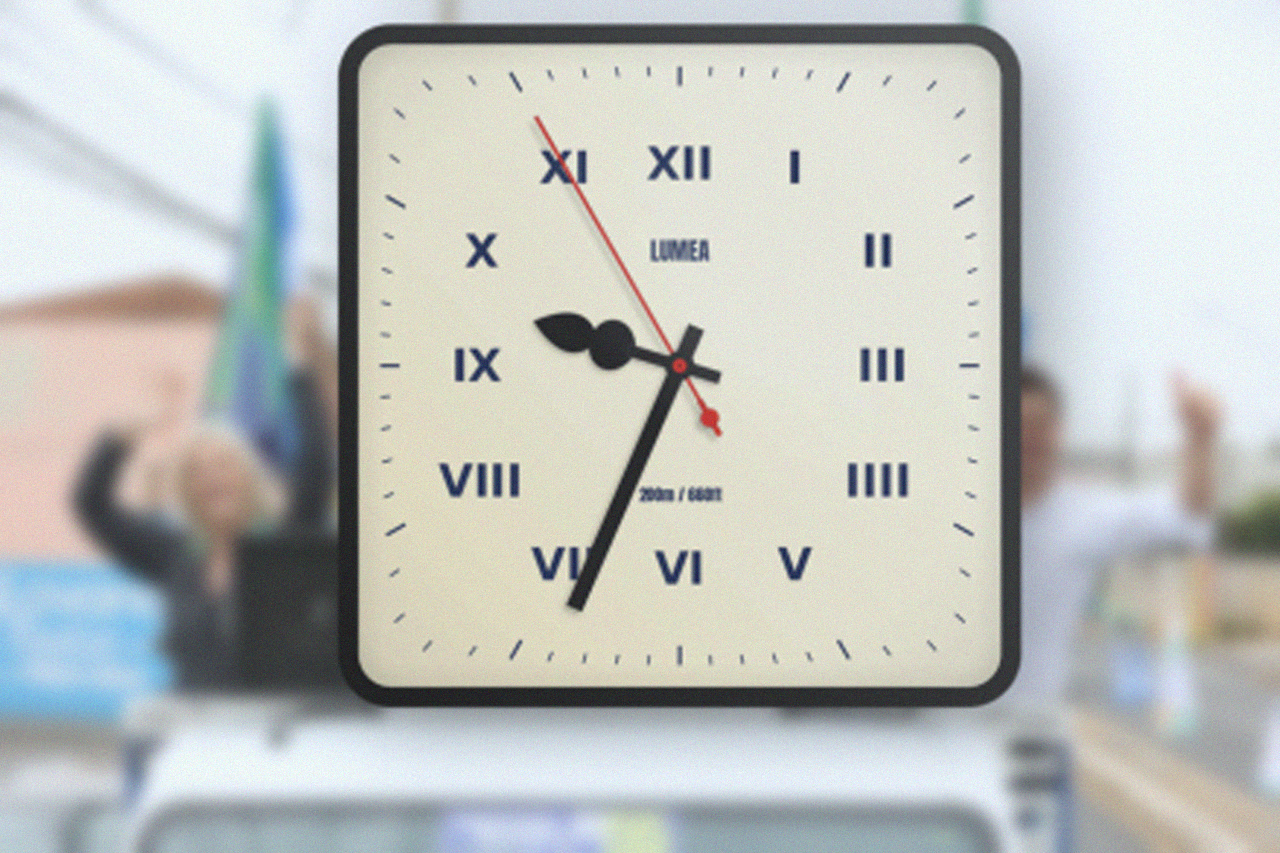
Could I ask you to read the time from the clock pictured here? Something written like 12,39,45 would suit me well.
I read 9,33,55
